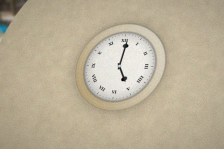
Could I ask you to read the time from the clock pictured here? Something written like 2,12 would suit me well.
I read 5,01
